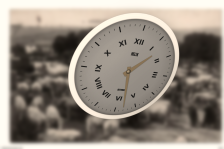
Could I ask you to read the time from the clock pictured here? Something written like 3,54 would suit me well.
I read 1,28
